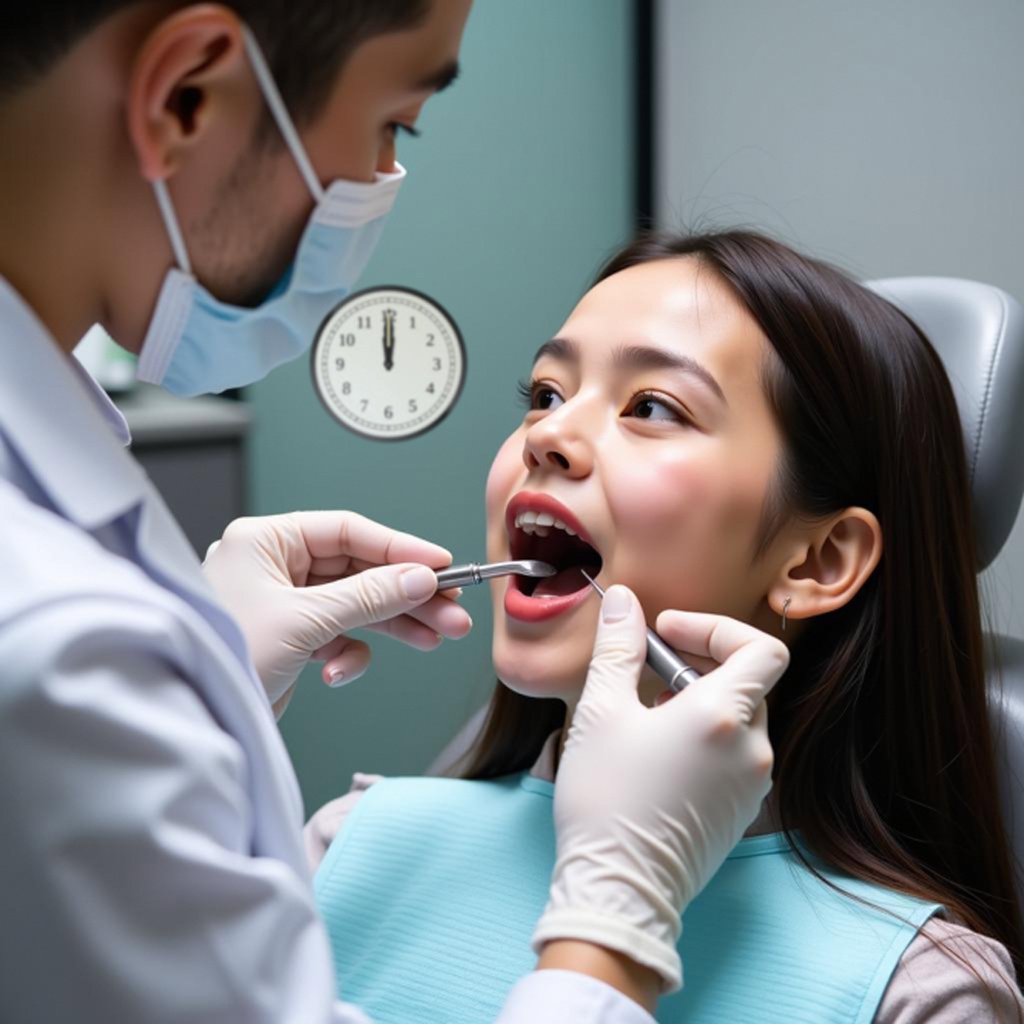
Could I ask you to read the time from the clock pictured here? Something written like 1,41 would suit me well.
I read 12,00
